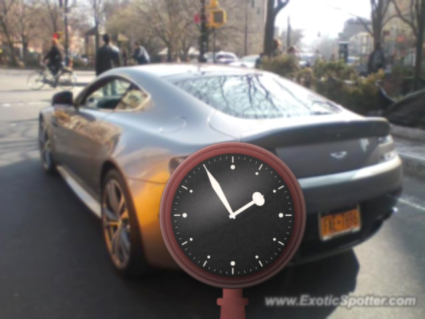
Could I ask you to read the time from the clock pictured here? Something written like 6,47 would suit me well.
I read 1,55
